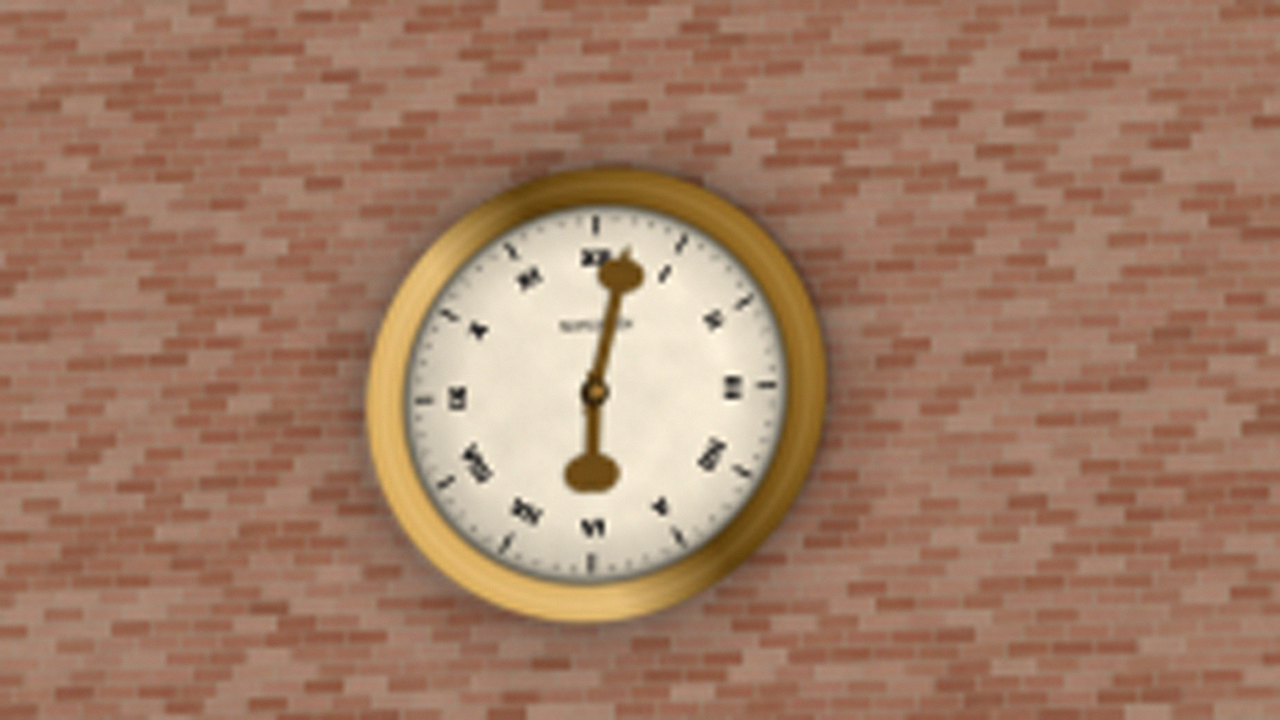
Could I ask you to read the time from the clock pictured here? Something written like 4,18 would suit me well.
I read 6,02
